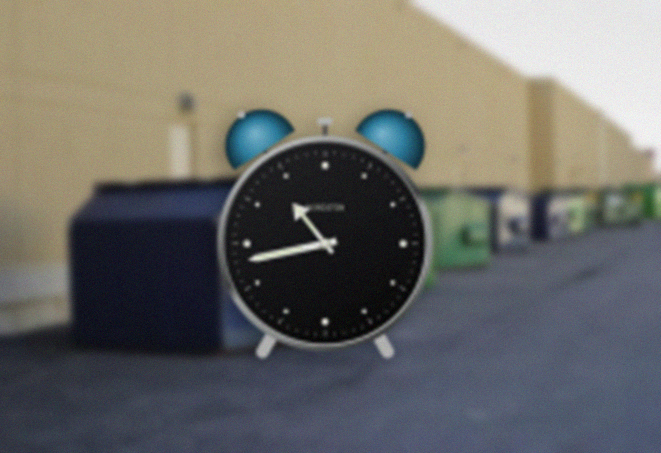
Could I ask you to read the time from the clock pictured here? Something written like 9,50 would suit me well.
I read 10,43
